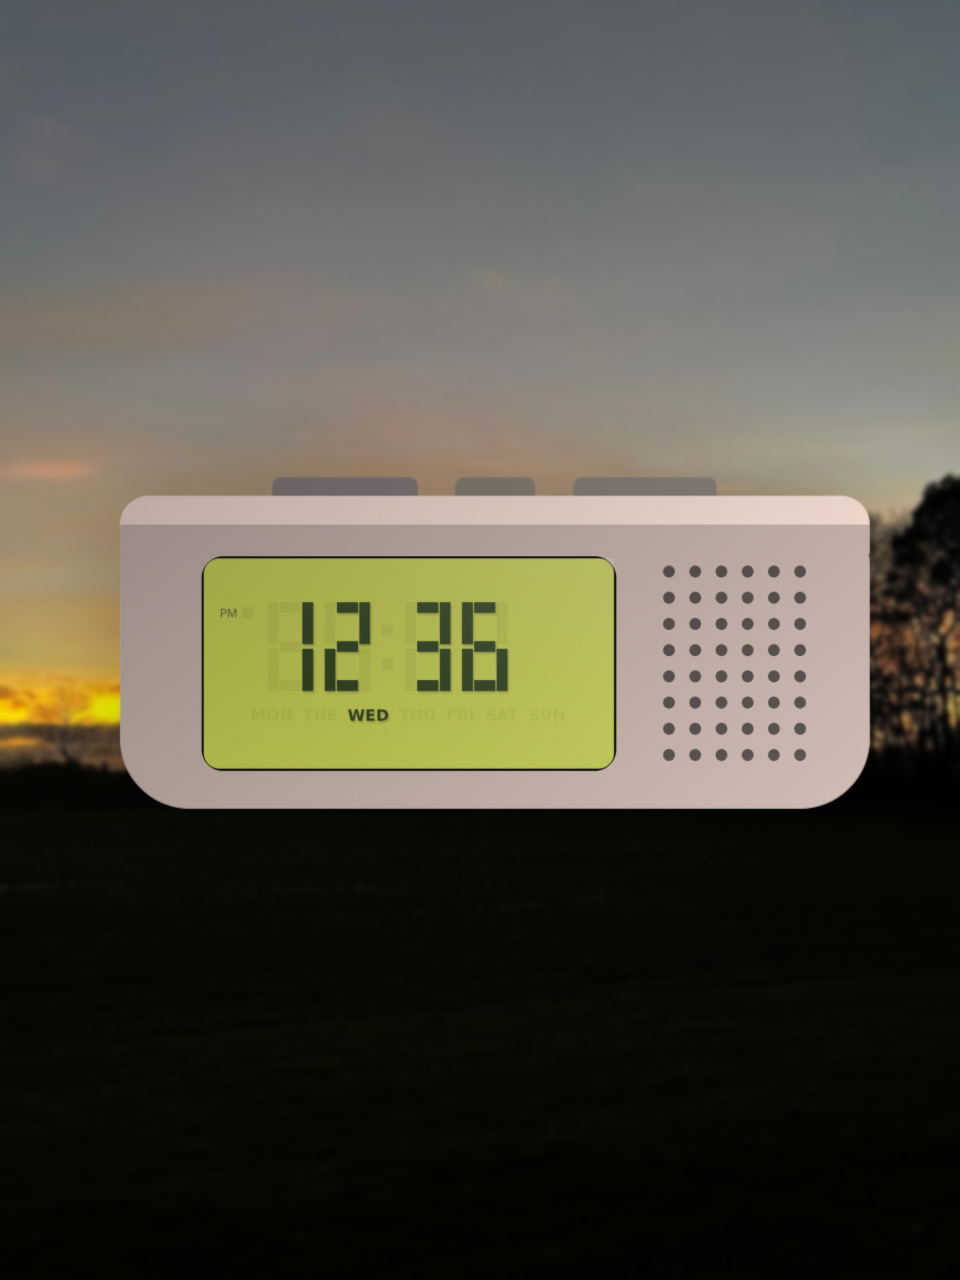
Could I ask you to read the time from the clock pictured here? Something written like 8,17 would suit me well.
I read 12,36
